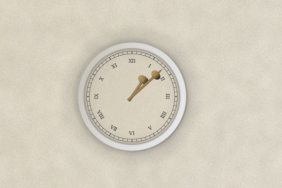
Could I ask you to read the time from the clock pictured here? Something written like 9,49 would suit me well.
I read 1,08
